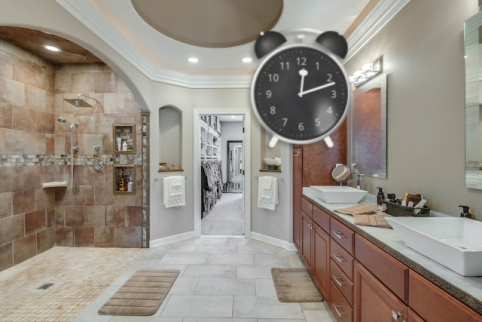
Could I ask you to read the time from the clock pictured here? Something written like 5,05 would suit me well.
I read 12,12
